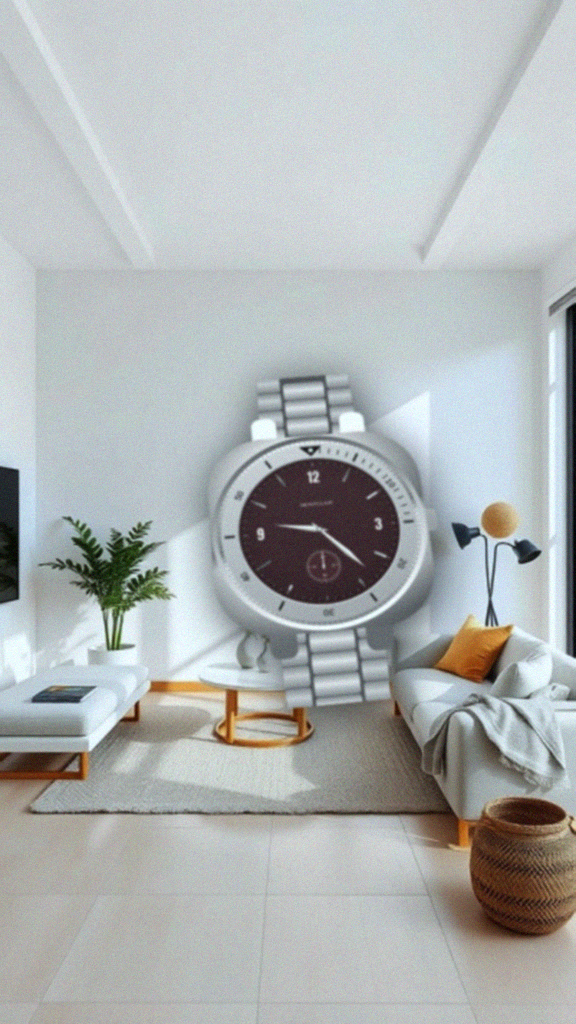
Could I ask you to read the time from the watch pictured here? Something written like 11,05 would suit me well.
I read 9,23
